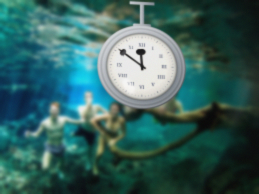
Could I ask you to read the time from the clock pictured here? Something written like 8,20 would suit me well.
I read 11,51
